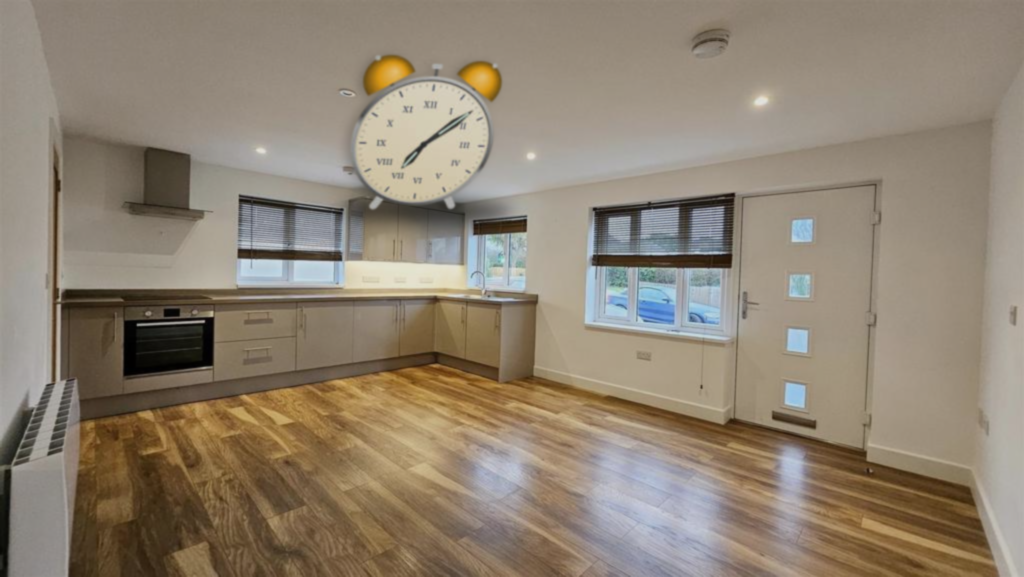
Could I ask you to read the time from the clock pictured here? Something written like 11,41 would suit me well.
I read 7,08
